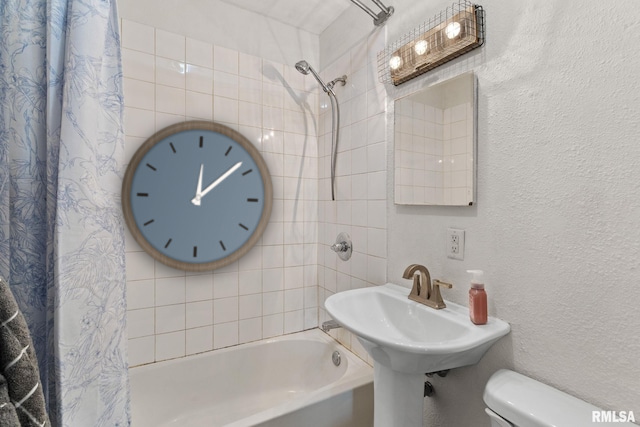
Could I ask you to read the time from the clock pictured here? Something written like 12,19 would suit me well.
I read 12,08
